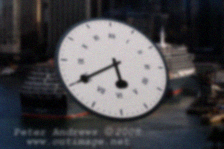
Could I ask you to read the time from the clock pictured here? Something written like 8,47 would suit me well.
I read 5,40
